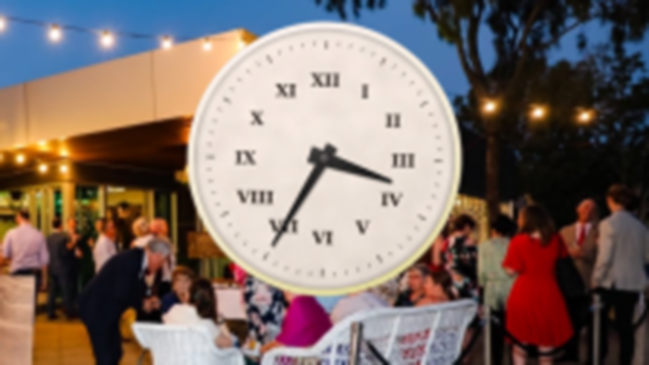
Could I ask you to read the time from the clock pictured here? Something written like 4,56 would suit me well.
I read 3,35
